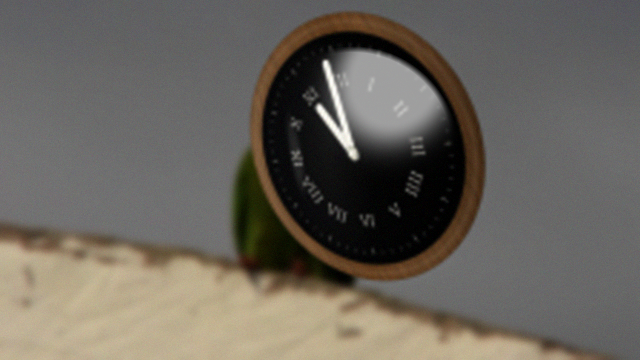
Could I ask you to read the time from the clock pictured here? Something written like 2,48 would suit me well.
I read 10,59
